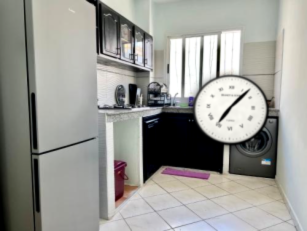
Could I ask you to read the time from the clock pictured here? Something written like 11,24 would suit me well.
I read 7,07
